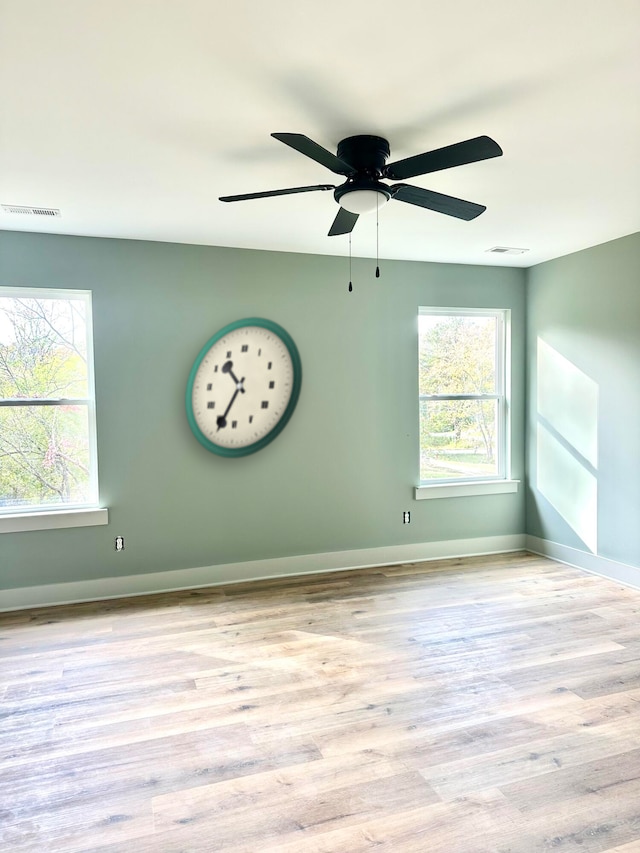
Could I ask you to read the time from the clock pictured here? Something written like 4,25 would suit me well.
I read 10,34
